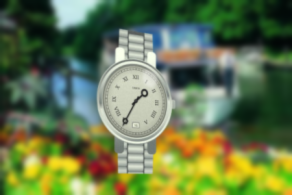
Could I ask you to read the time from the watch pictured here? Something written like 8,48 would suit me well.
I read 1,35
